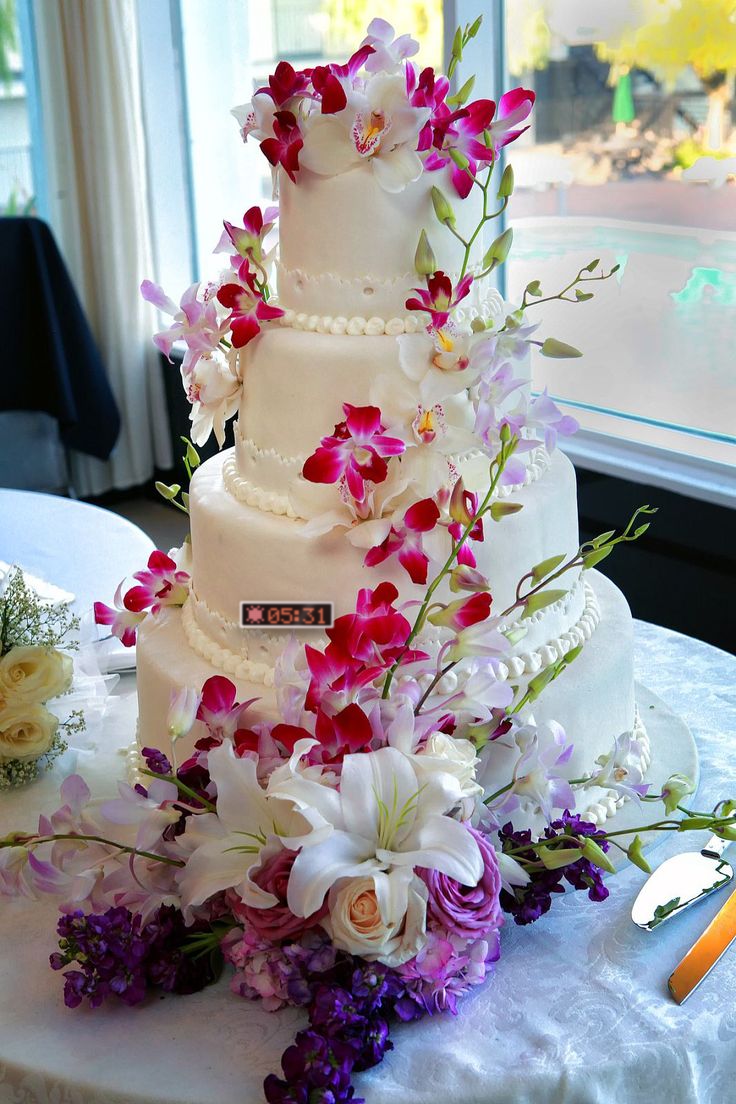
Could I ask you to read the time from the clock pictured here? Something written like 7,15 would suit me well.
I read 5,31
